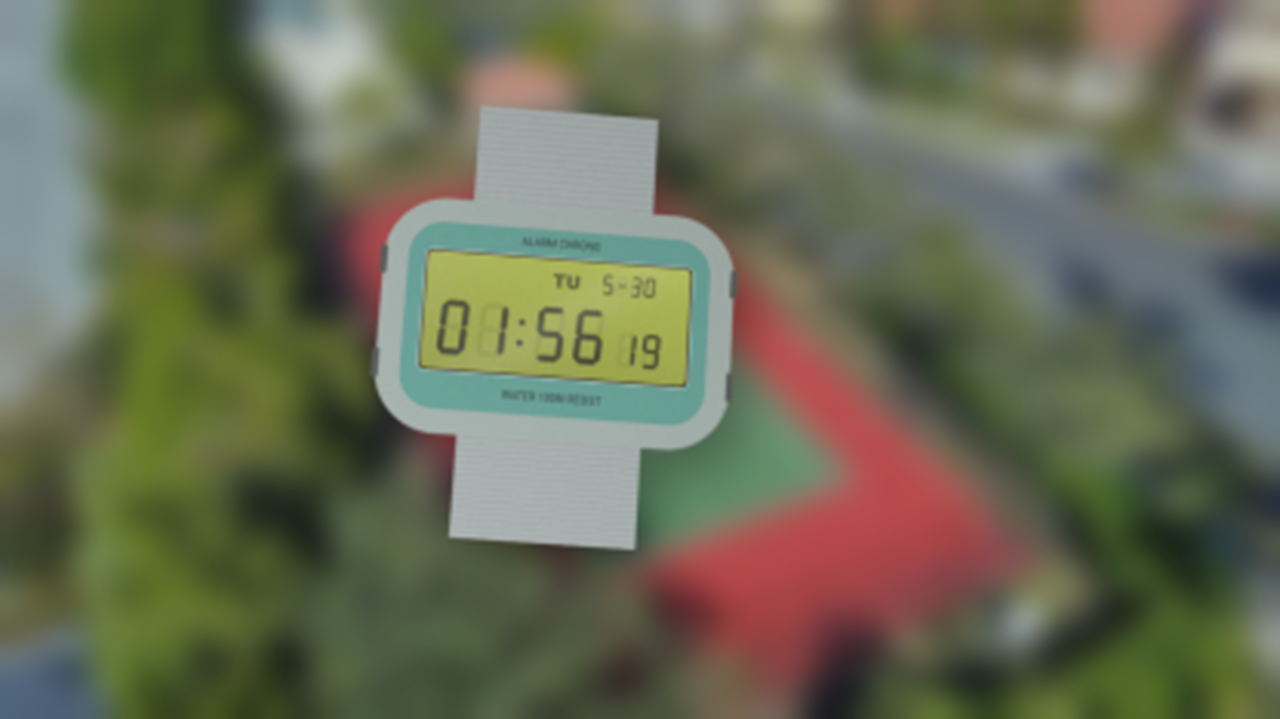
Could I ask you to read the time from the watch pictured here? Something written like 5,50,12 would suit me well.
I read 1,56,19
